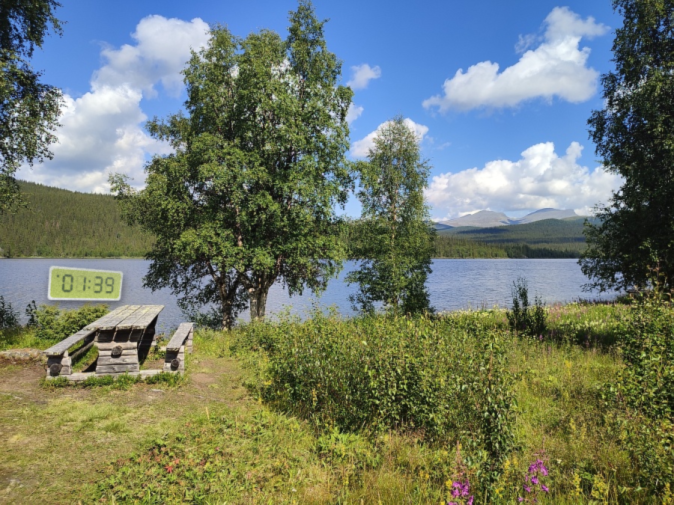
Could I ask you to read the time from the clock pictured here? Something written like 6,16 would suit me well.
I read 1,39
